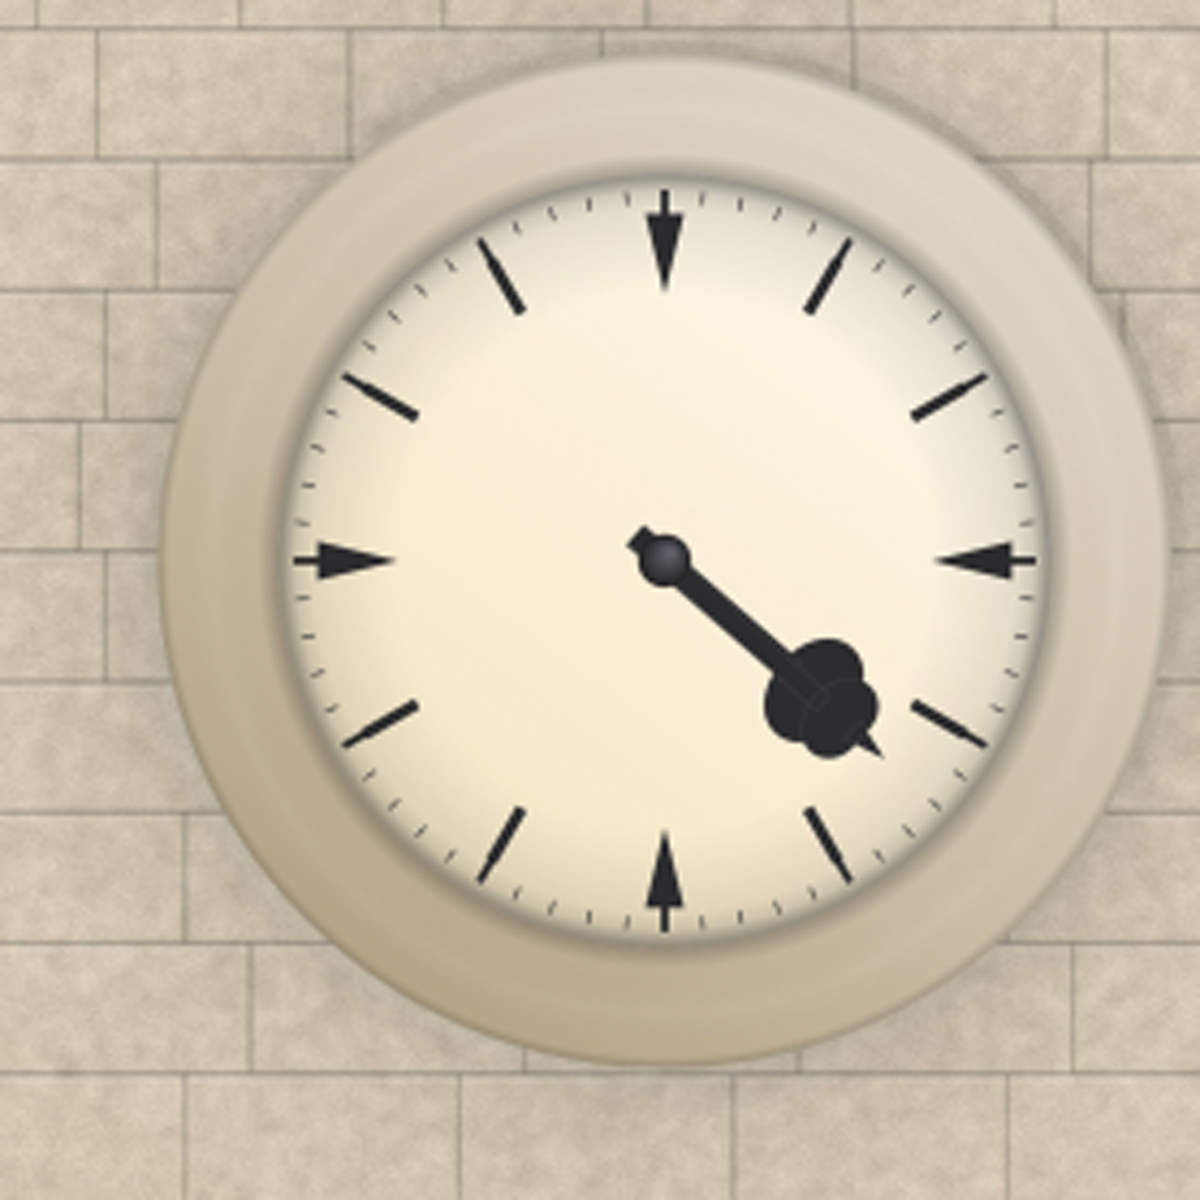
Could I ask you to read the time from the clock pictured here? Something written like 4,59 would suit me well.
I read 4,22
